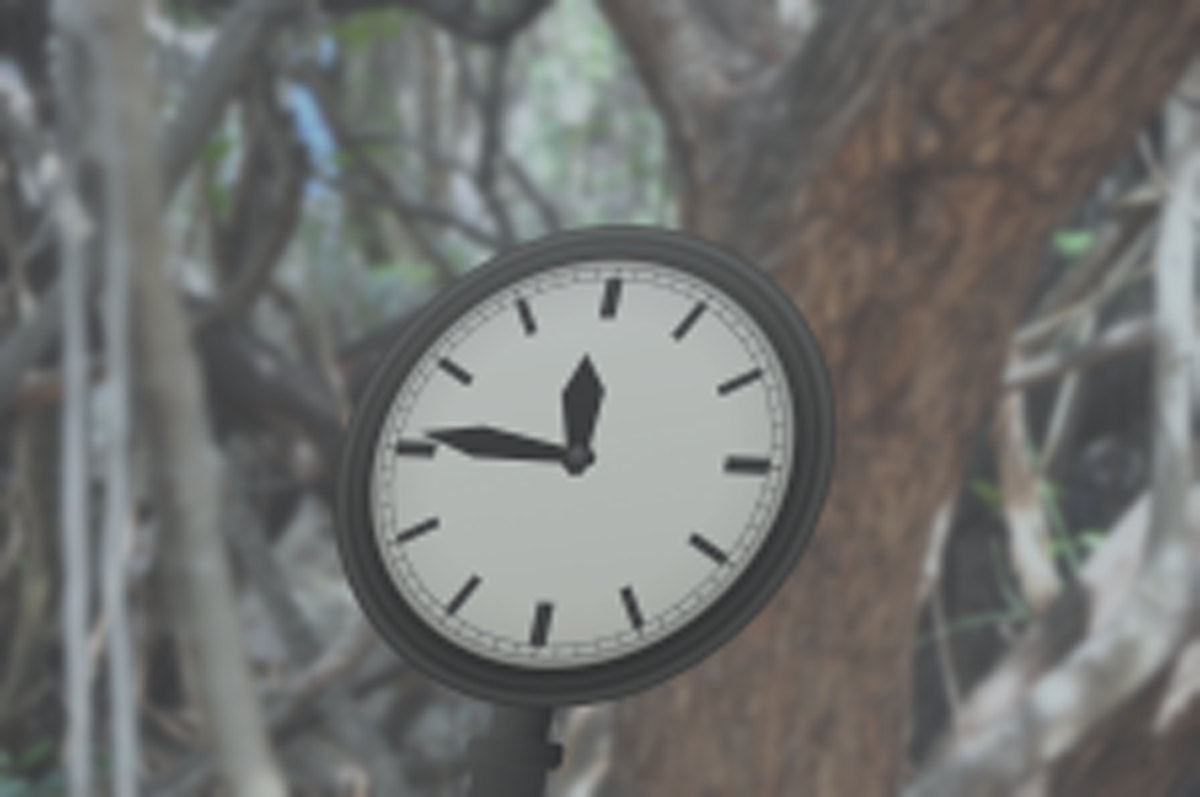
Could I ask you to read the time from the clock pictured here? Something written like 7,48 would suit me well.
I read 11,46
